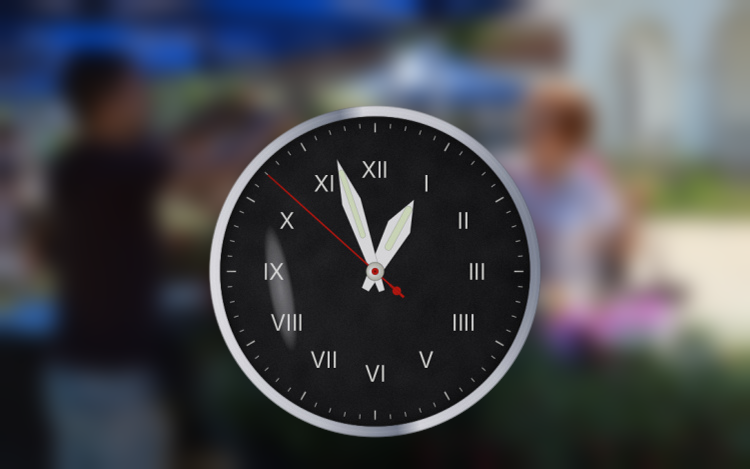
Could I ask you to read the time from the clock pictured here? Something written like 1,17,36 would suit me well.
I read 12,56,52
